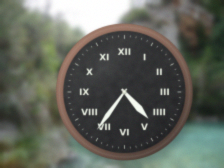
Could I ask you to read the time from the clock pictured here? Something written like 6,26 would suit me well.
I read 4,36
